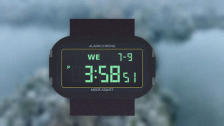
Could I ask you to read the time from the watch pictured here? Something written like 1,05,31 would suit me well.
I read 3,58,51
